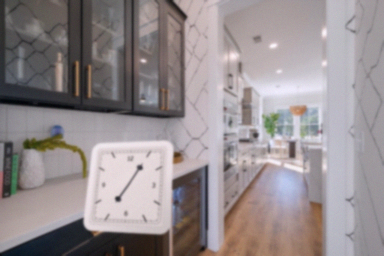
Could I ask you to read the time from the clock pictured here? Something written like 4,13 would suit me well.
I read 7,05
